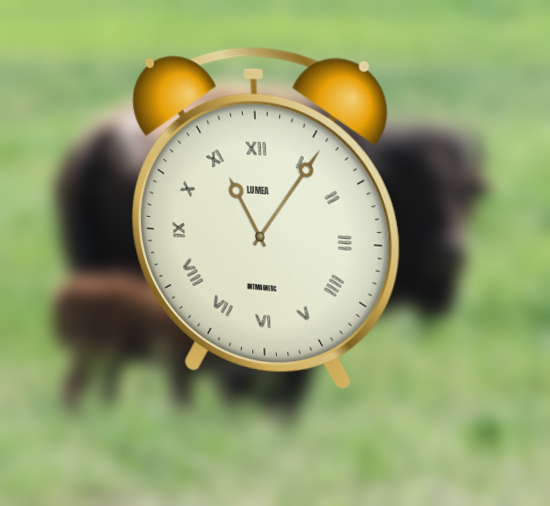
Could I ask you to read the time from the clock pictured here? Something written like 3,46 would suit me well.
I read 11,06
